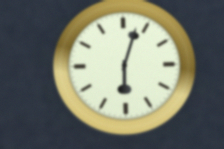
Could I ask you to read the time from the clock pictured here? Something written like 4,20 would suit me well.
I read 6,03
